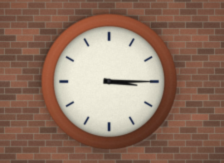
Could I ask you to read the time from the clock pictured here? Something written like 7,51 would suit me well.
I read 3,15
